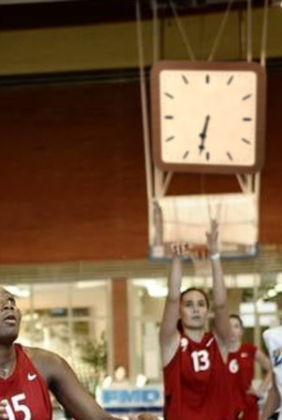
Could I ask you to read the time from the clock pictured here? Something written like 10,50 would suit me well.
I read 6,32
